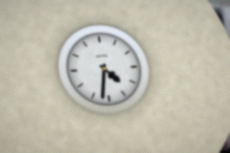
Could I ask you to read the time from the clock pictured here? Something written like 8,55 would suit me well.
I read 4,32
